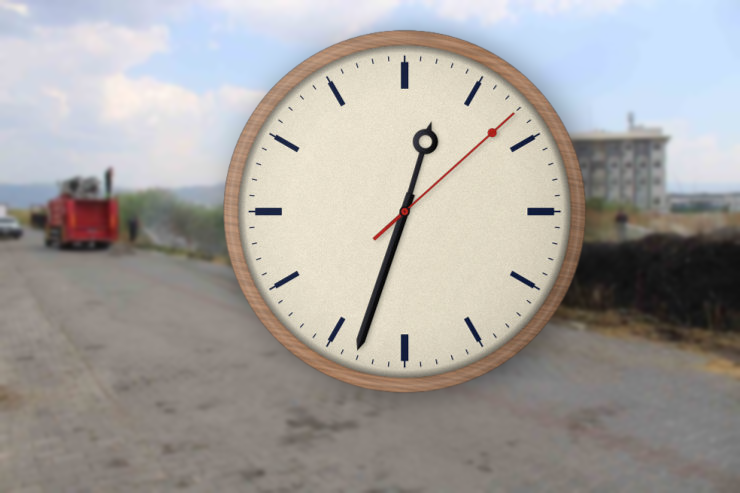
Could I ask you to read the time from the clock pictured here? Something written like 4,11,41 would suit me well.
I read 12,33,08
